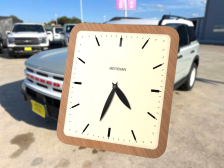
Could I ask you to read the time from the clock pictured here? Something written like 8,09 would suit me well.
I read 4,33
